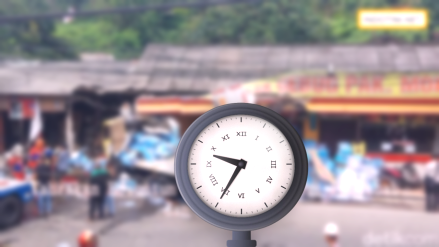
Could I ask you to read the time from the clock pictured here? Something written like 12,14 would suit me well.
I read 9,35
